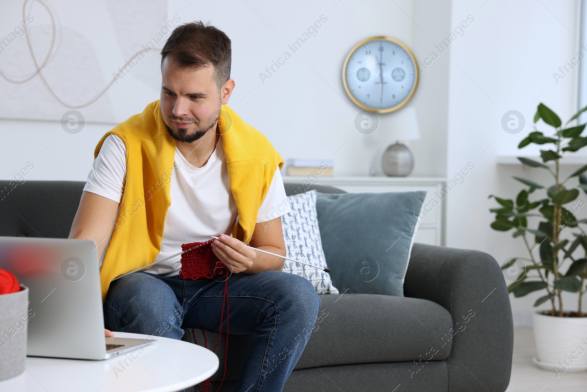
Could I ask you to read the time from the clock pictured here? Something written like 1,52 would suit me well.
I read 11,30
